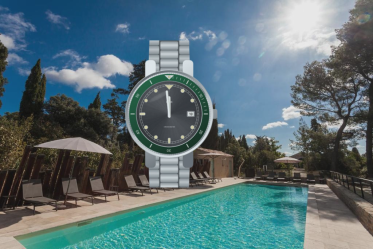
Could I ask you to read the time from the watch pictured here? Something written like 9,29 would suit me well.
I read 11,59
